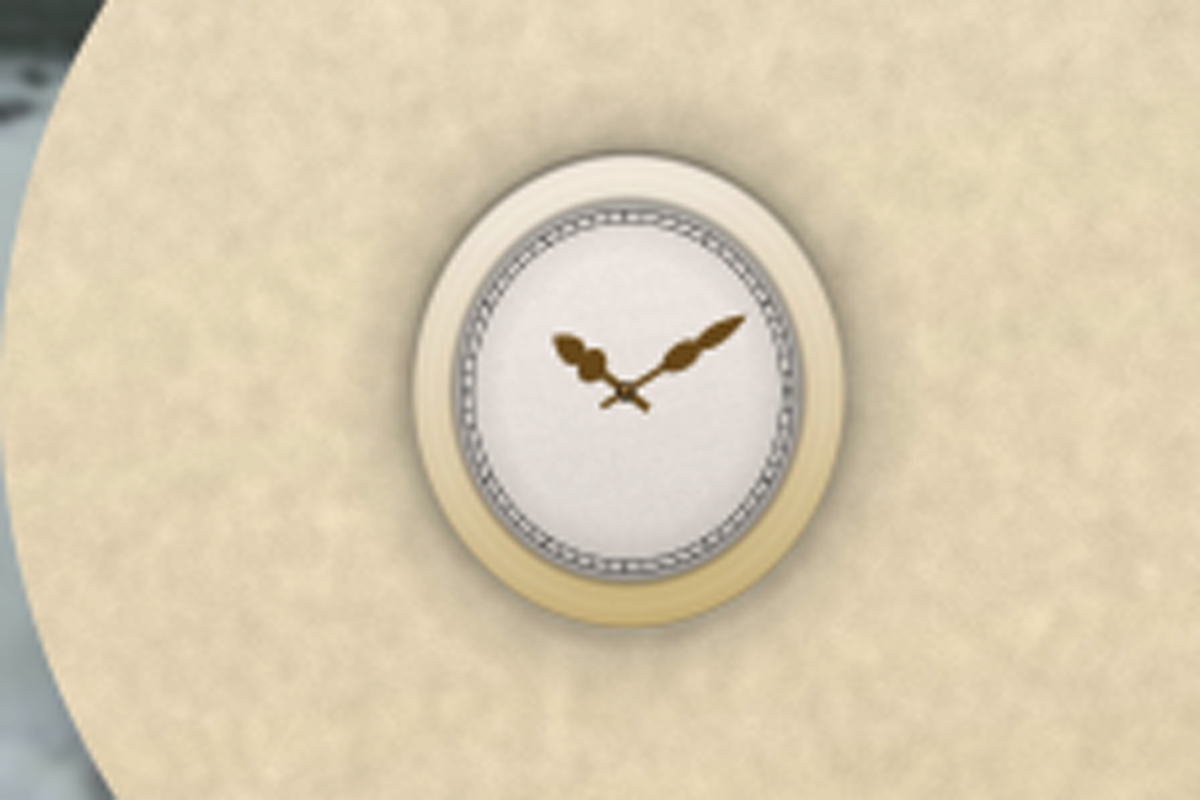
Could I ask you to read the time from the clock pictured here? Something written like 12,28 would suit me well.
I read 10,10
